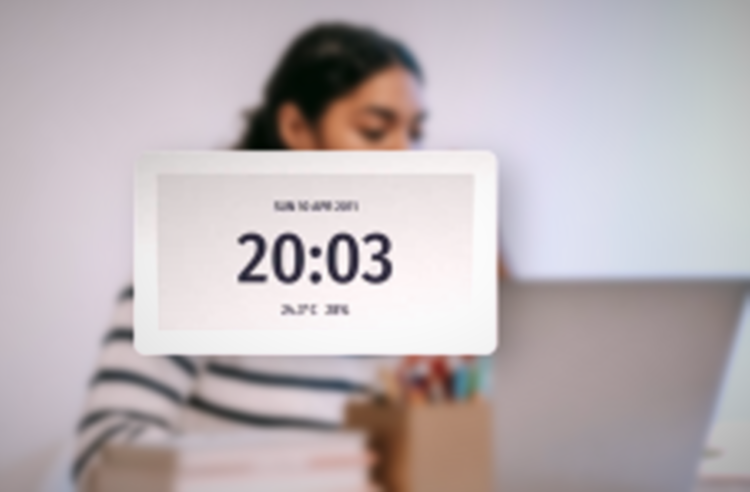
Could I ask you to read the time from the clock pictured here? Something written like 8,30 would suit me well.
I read 20,03
